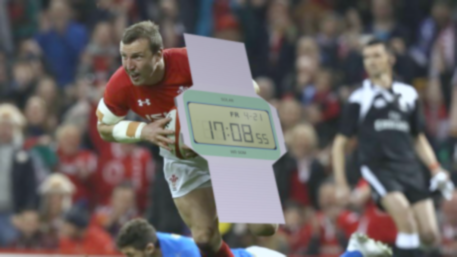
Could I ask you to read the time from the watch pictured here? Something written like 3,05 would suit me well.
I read 17,08
